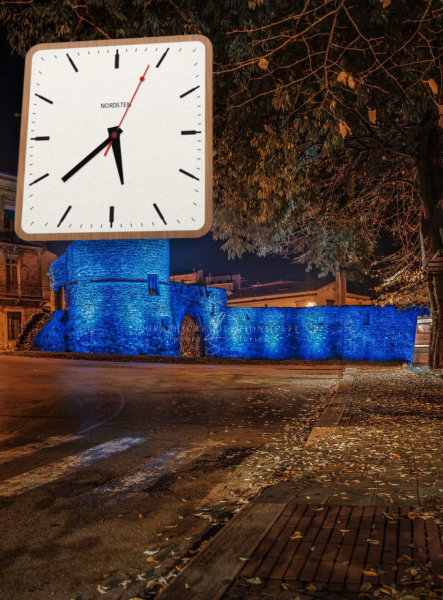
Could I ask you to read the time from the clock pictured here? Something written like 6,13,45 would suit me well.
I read 5,38,04
